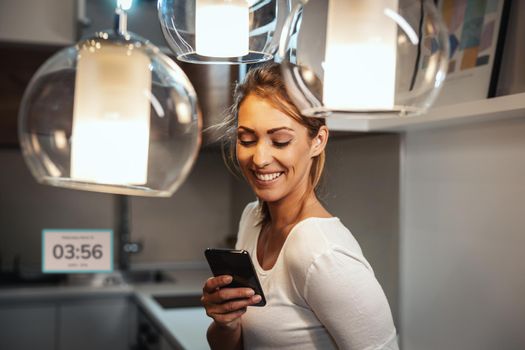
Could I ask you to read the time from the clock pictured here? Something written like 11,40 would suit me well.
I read 3,56
